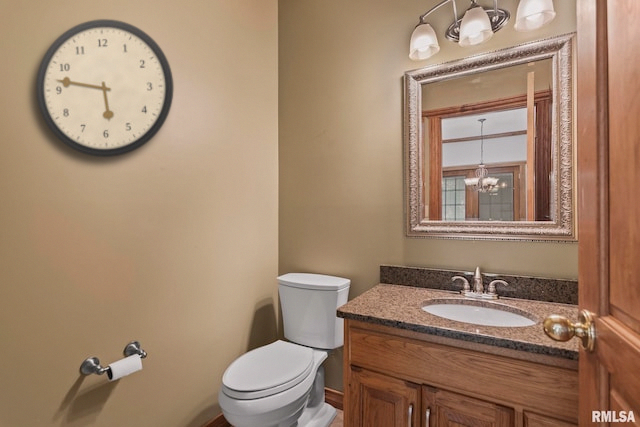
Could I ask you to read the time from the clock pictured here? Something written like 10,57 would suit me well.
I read 5,47
